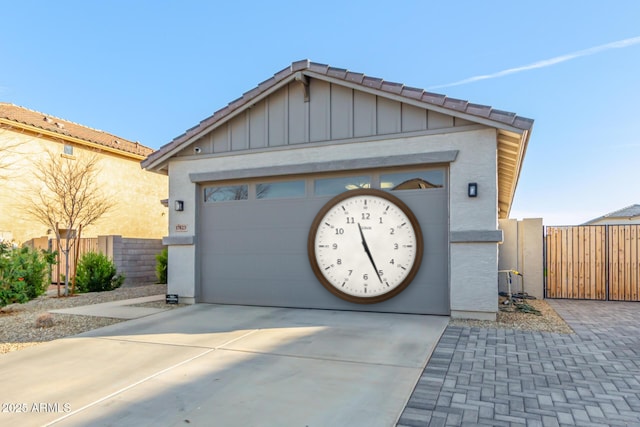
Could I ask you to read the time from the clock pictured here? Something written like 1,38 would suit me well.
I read 11,26
